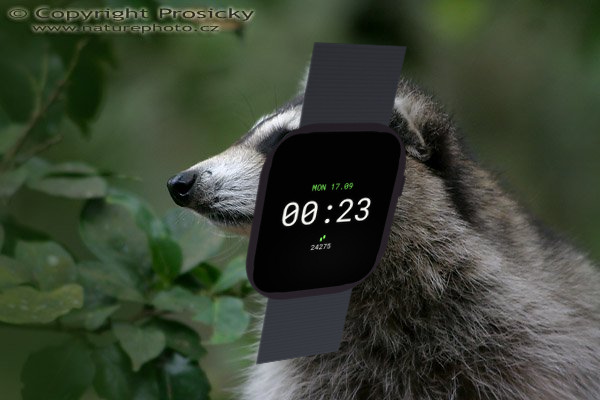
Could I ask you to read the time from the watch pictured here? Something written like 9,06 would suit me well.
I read 0,23
